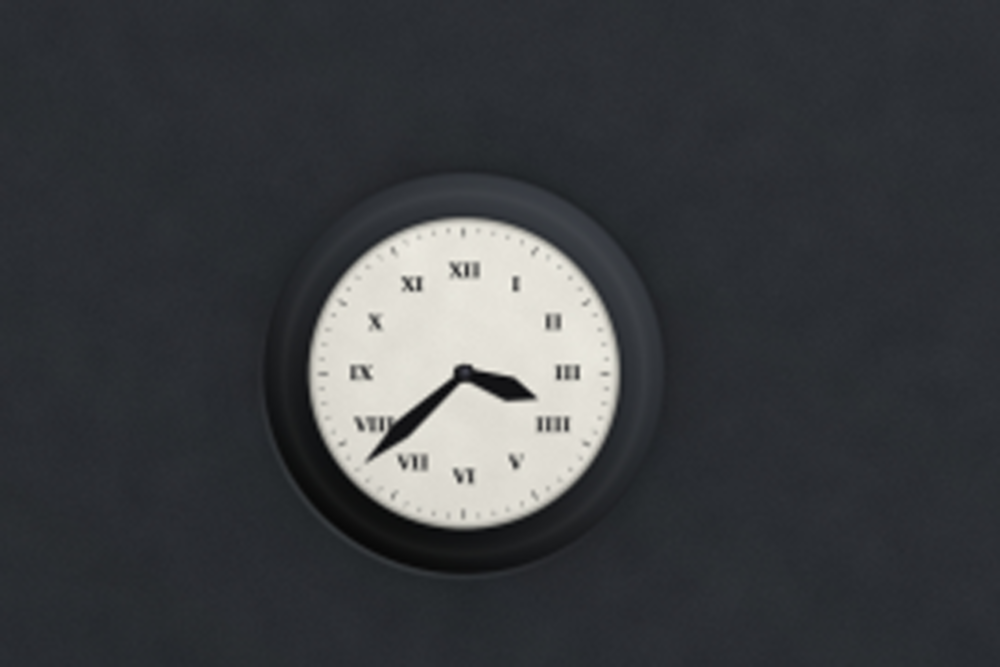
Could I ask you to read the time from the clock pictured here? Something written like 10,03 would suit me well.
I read 3,38
